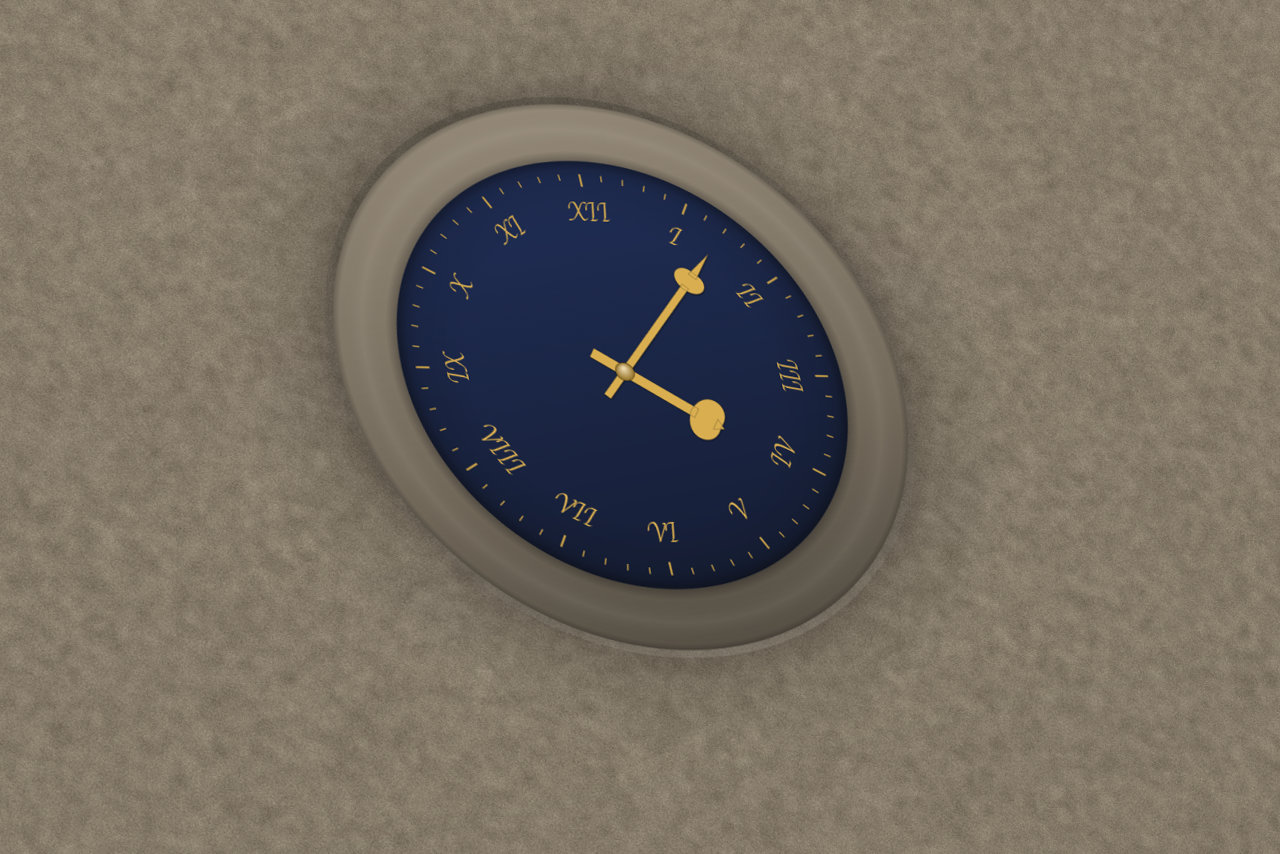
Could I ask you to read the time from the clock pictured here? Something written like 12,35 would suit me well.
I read 4,07
